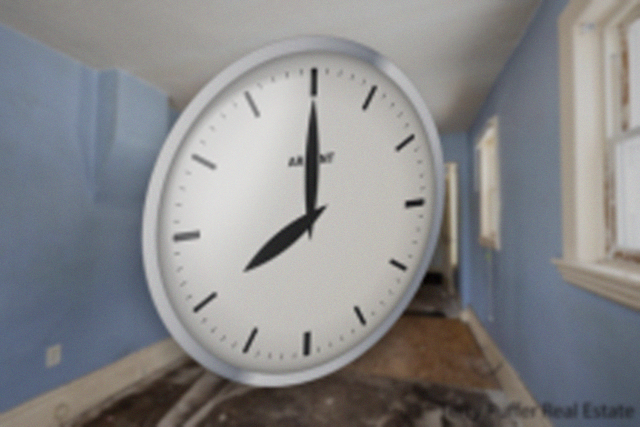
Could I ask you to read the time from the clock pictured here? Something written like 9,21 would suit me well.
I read 8,00
